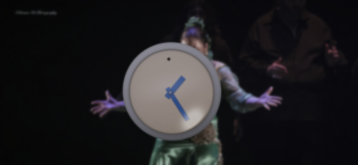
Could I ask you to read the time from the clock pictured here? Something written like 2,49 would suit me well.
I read 1,25
